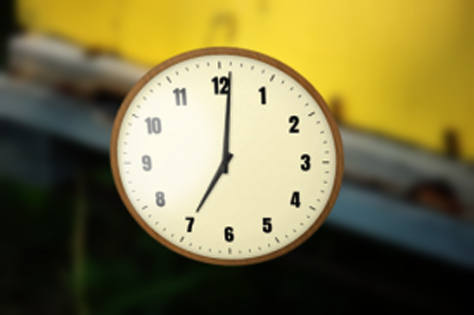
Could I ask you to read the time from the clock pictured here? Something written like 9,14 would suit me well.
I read 7,01
